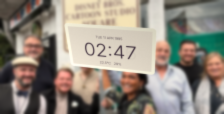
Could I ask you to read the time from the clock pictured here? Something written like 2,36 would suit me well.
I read 2,47
